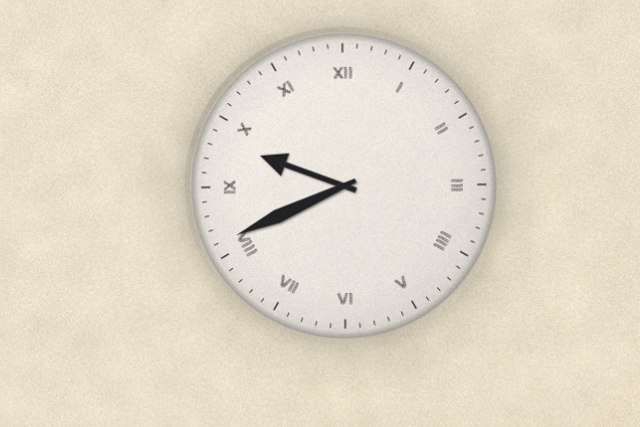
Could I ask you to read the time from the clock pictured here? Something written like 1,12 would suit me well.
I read 9,41
